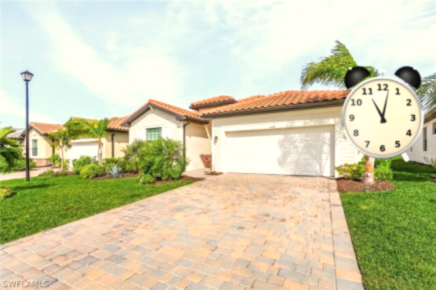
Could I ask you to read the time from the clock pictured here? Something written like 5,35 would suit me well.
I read 11,02
